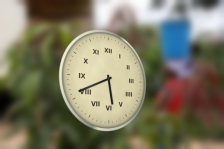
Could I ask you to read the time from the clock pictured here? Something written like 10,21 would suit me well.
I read 5,41
